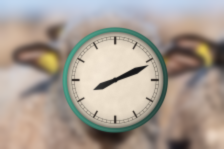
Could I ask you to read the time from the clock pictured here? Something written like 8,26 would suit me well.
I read 8,11
